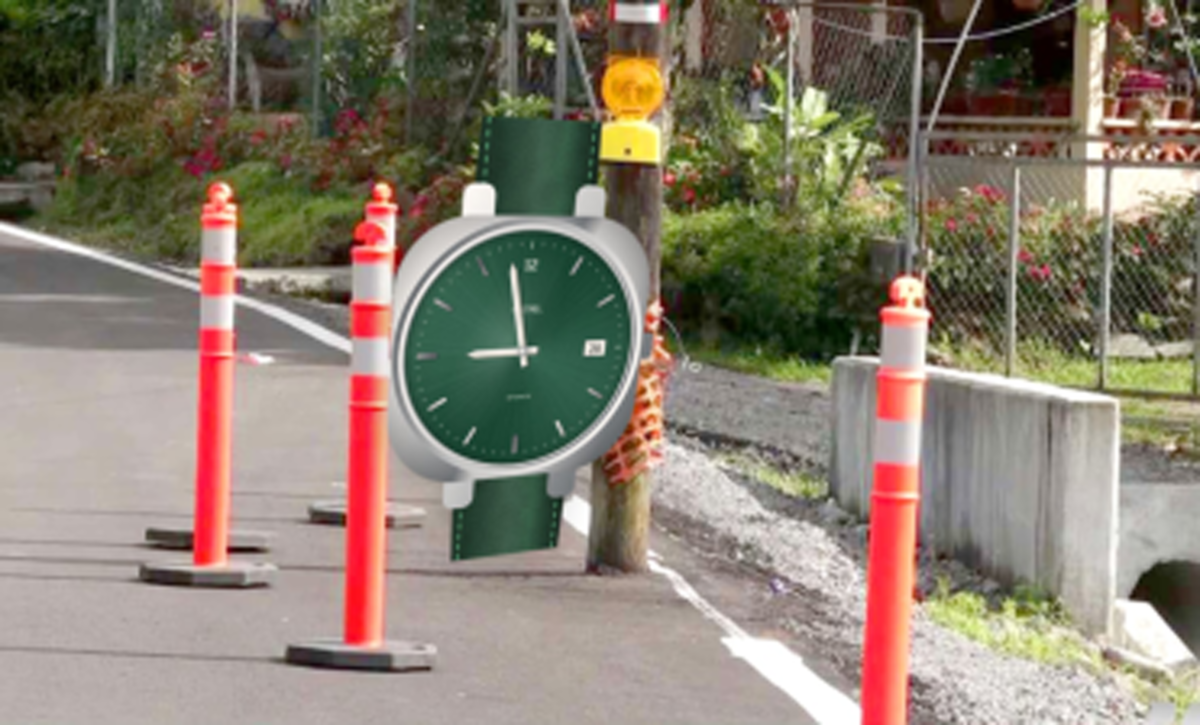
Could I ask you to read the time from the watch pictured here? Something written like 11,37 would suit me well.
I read 8,58
